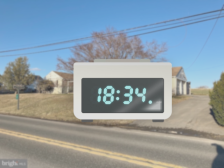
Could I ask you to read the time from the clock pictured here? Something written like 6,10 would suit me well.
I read 18,34
